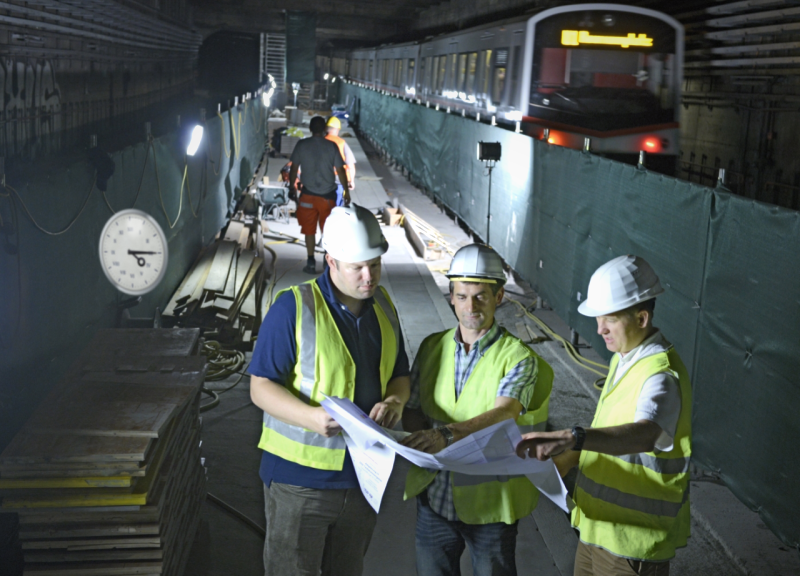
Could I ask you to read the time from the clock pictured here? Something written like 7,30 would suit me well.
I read 4,15
